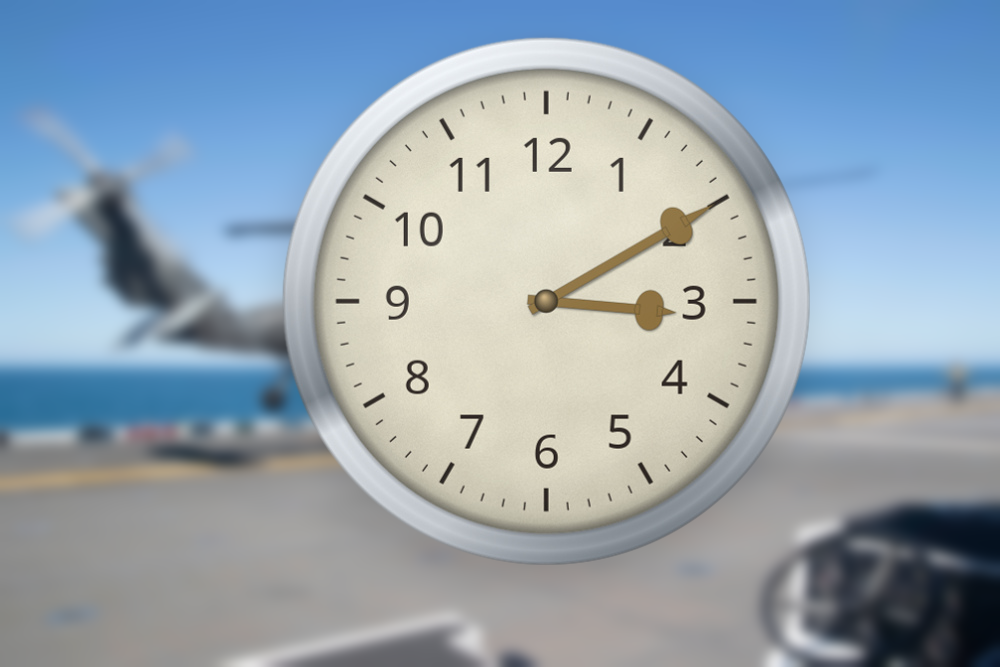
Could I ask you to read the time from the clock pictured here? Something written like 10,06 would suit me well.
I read 3,10
